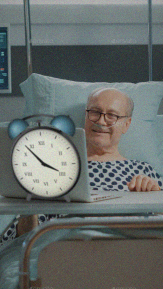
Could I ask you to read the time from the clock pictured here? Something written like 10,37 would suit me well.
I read 3,53
